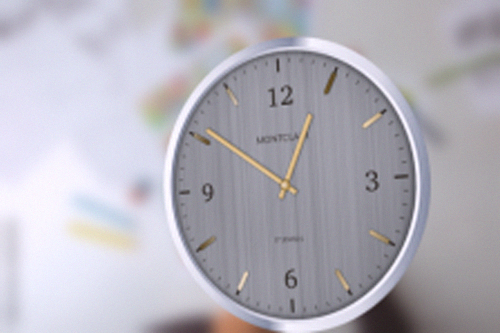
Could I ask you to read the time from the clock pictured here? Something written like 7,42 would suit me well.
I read 12,51
